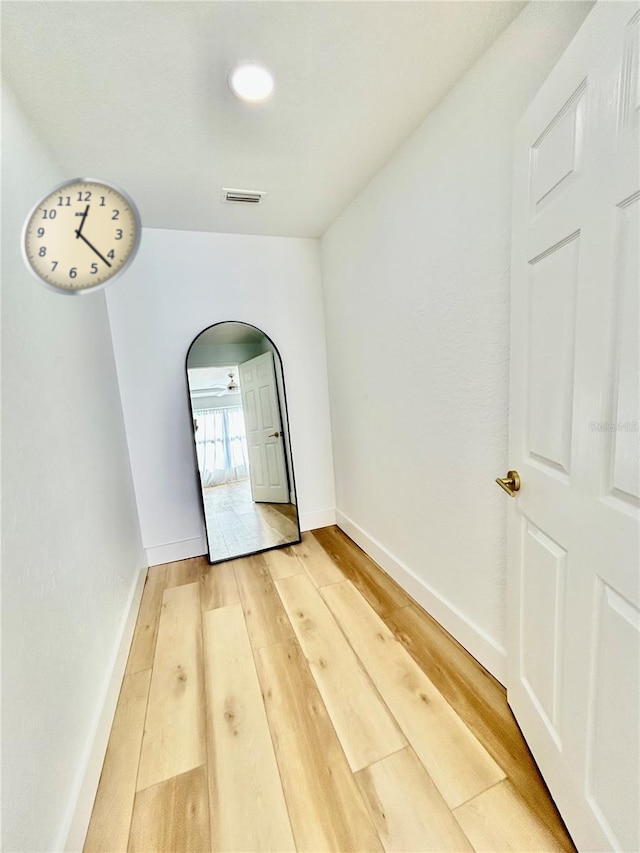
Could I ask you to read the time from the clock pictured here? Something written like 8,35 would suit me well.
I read 12,22
